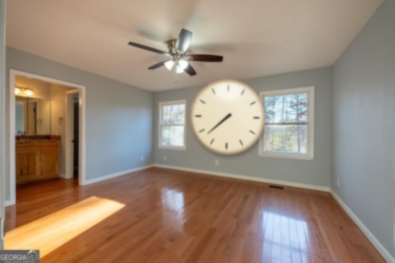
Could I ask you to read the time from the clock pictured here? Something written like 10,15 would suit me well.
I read 7,38
